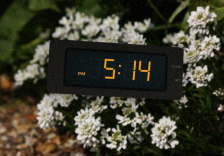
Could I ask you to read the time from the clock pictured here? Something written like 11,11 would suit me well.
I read 5,14
